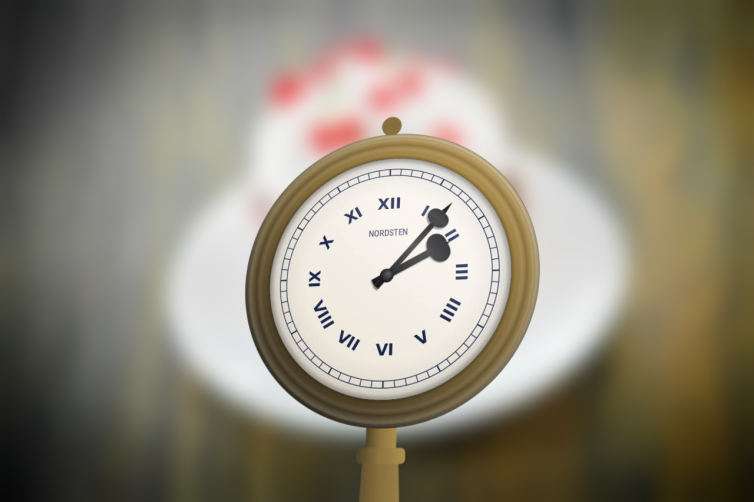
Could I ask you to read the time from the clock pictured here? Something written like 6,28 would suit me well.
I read 2,07
